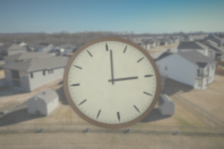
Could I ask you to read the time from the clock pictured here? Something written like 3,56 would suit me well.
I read 3,01
